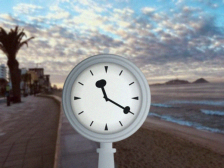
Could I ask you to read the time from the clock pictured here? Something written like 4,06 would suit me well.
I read 11,20
